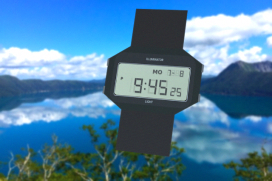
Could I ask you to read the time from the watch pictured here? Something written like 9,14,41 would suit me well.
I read 9,45,25
